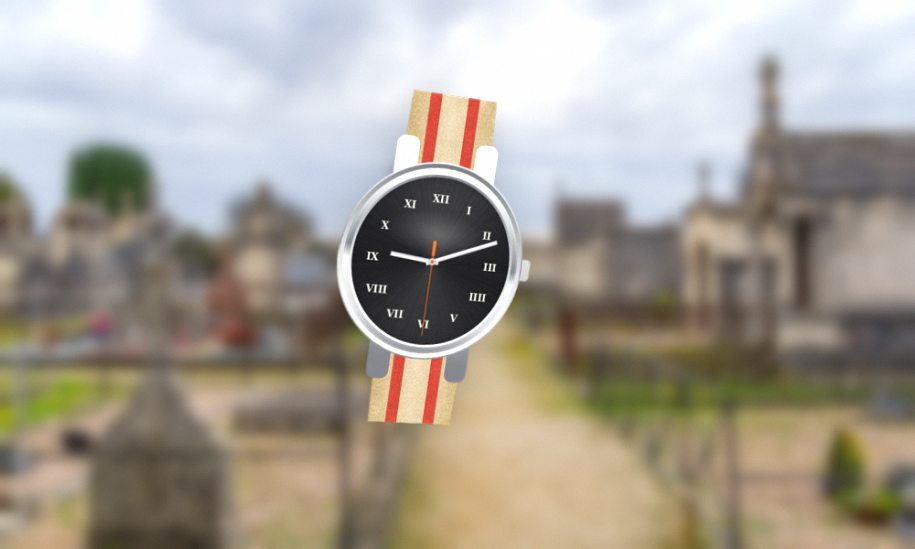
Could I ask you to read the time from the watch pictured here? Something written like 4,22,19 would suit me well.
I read 9,11,30
